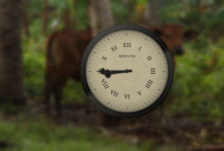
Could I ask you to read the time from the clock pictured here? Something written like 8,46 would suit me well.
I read 8,45
